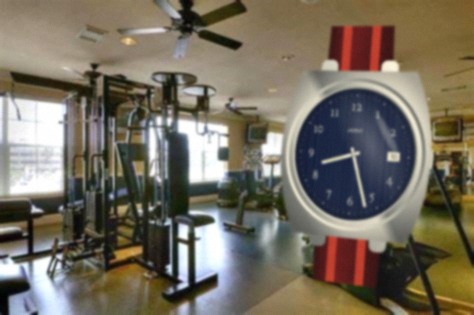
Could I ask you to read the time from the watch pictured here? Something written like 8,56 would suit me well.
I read 8,27
